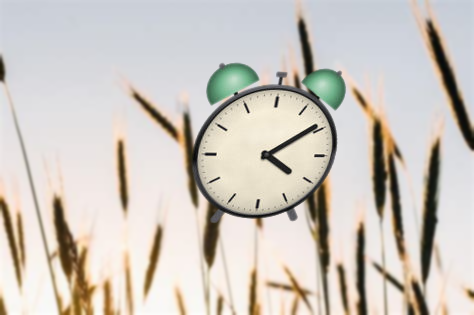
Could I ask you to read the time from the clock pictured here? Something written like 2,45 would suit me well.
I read 4,09
